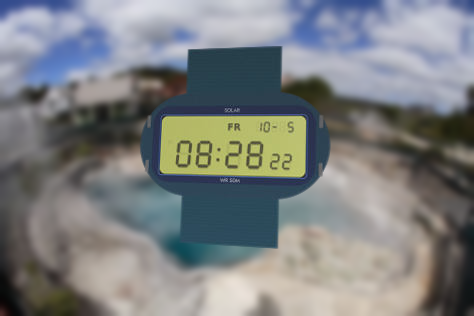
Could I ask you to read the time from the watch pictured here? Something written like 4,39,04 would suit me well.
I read 8,28,22
